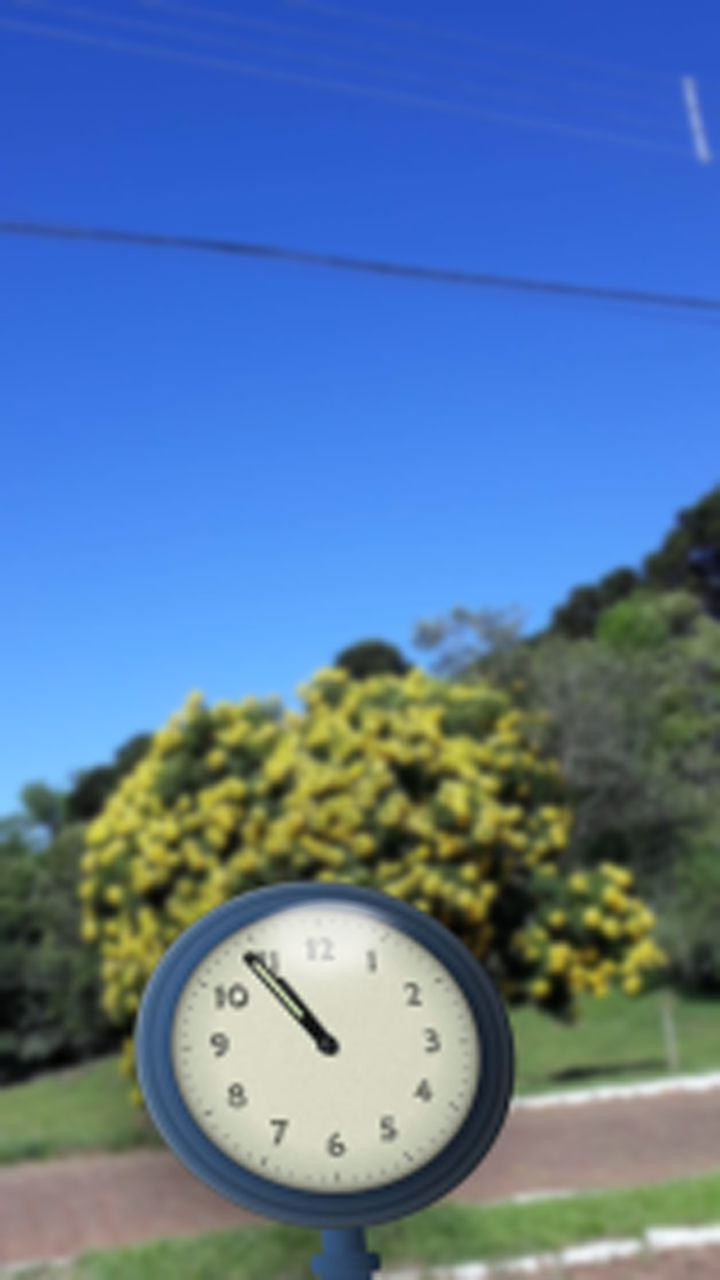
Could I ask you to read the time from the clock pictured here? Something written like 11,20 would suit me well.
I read 10,54
